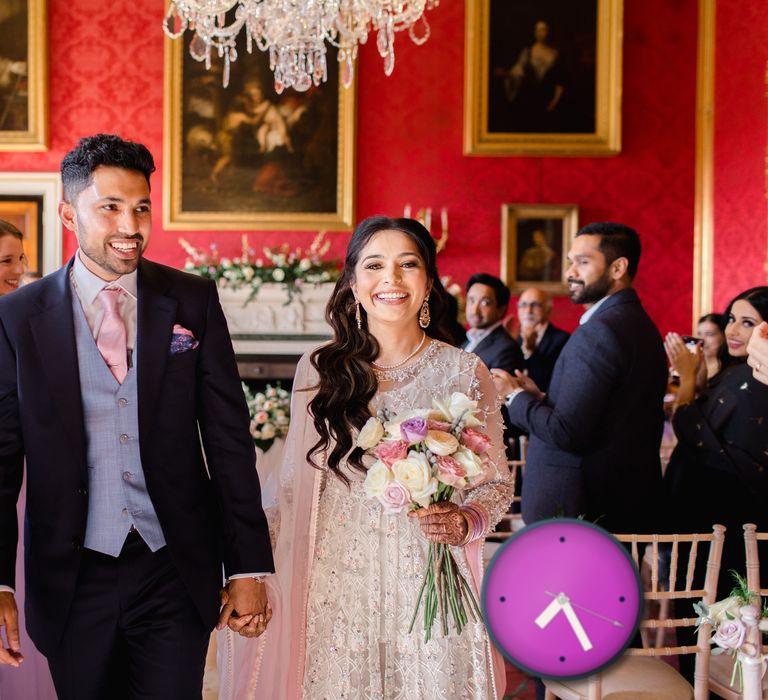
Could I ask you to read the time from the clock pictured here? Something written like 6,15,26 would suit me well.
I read 7,25,19
